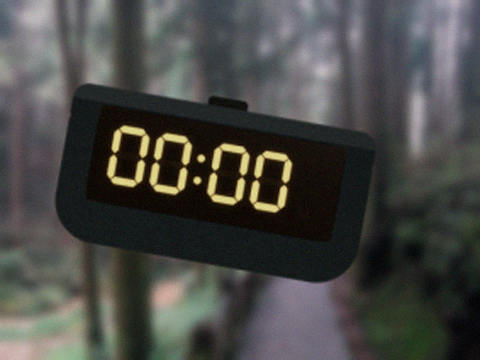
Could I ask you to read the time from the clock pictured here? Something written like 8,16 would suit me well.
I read 0,00
